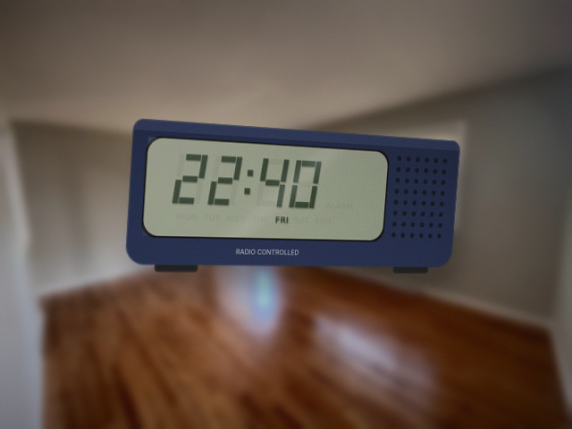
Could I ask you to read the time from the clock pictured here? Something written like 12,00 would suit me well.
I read 22,40
